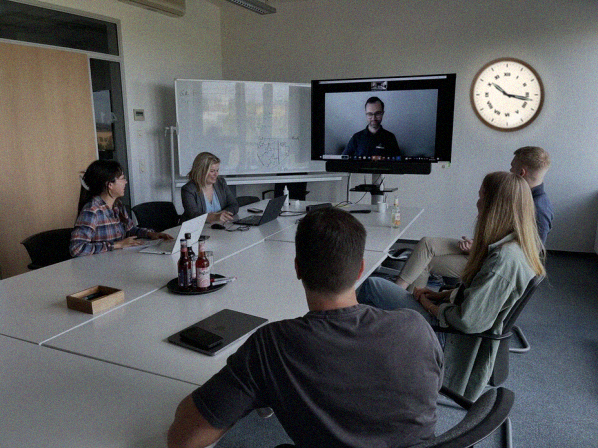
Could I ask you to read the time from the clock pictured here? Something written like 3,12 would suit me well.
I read 10,17
